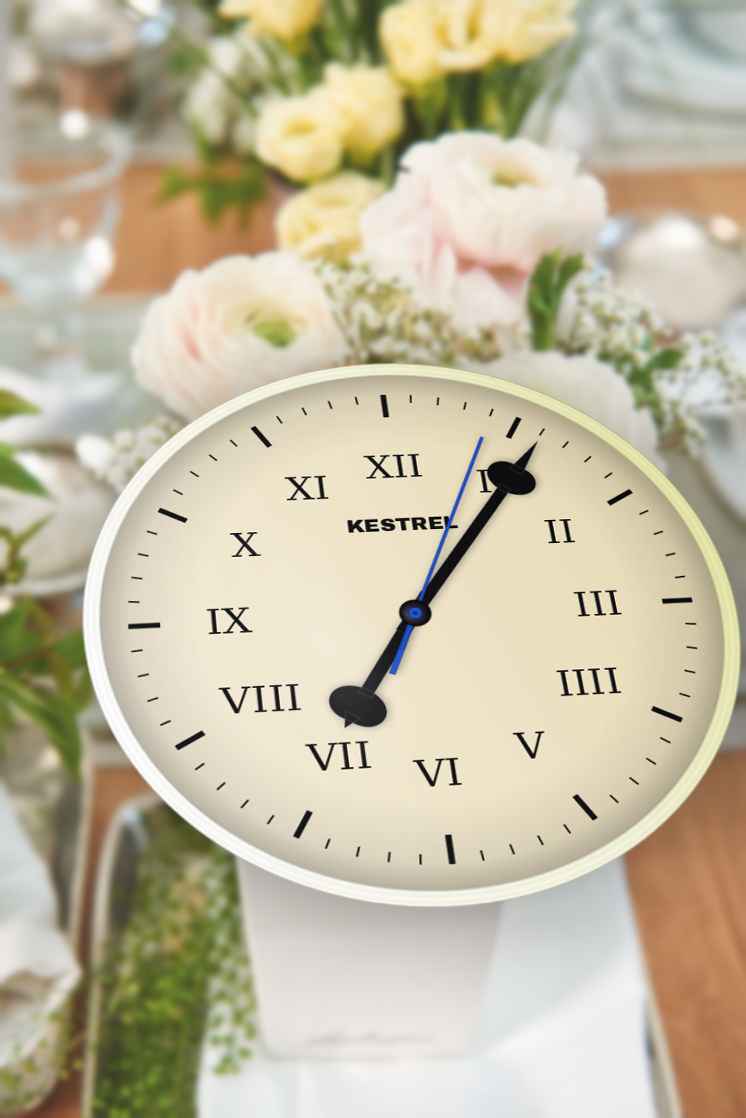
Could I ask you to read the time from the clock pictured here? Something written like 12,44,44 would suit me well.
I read 7,06,04
